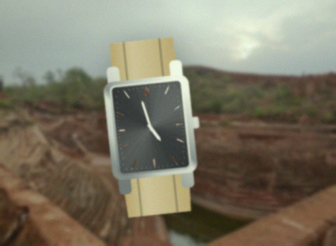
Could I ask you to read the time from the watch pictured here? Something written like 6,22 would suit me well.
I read 4,58
